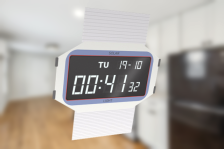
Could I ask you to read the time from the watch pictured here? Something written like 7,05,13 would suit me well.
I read 0,41,32
